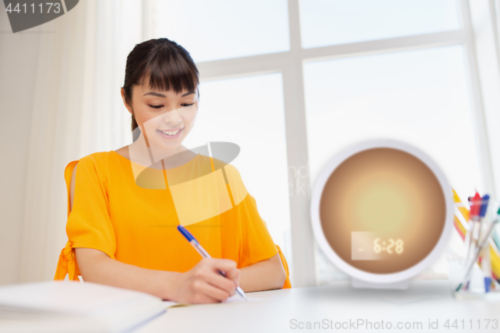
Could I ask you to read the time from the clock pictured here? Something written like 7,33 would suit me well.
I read 6,28
